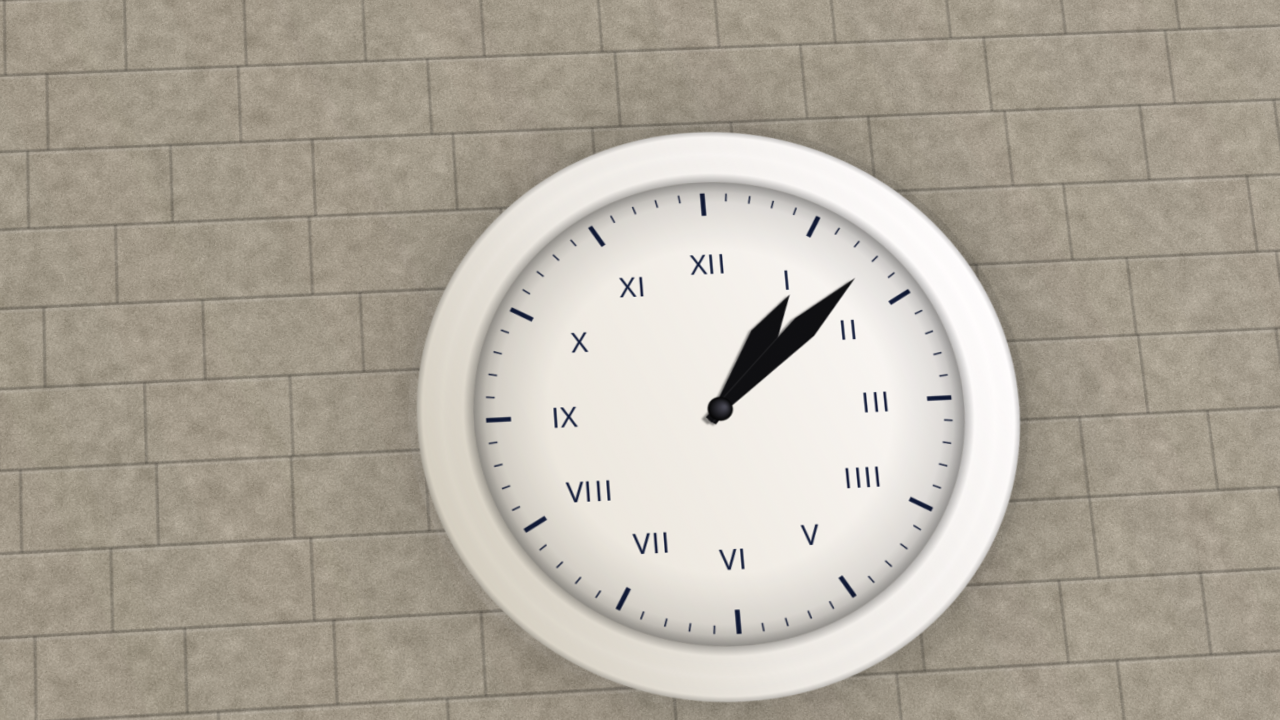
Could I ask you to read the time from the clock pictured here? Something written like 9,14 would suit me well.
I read 1,08
